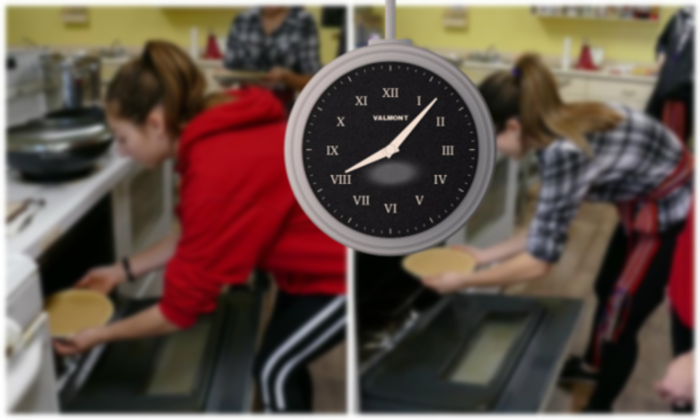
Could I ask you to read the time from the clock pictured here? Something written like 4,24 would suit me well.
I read 8,07
